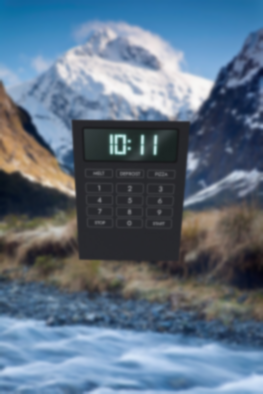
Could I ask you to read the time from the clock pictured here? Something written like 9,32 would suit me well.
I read 10,11
